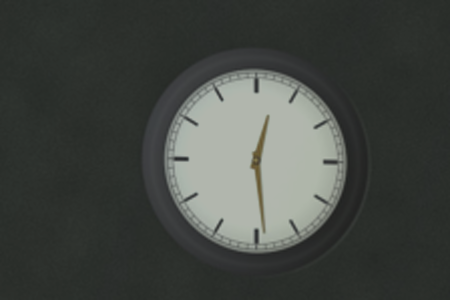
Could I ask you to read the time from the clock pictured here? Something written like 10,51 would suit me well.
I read 12,29
